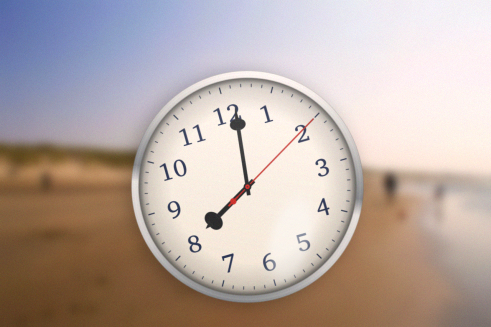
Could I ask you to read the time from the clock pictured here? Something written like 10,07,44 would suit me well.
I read 8,01,10
